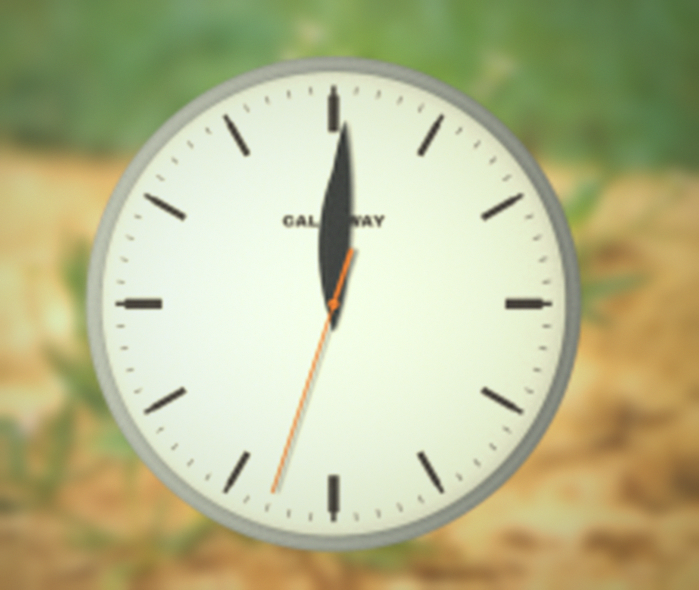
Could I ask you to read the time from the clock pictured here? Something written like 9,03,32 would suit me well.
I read 12,00,33
